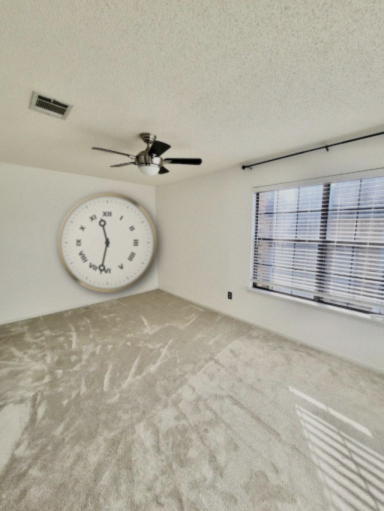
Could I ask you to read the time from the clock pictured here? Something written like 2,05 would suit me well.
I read 11,32
